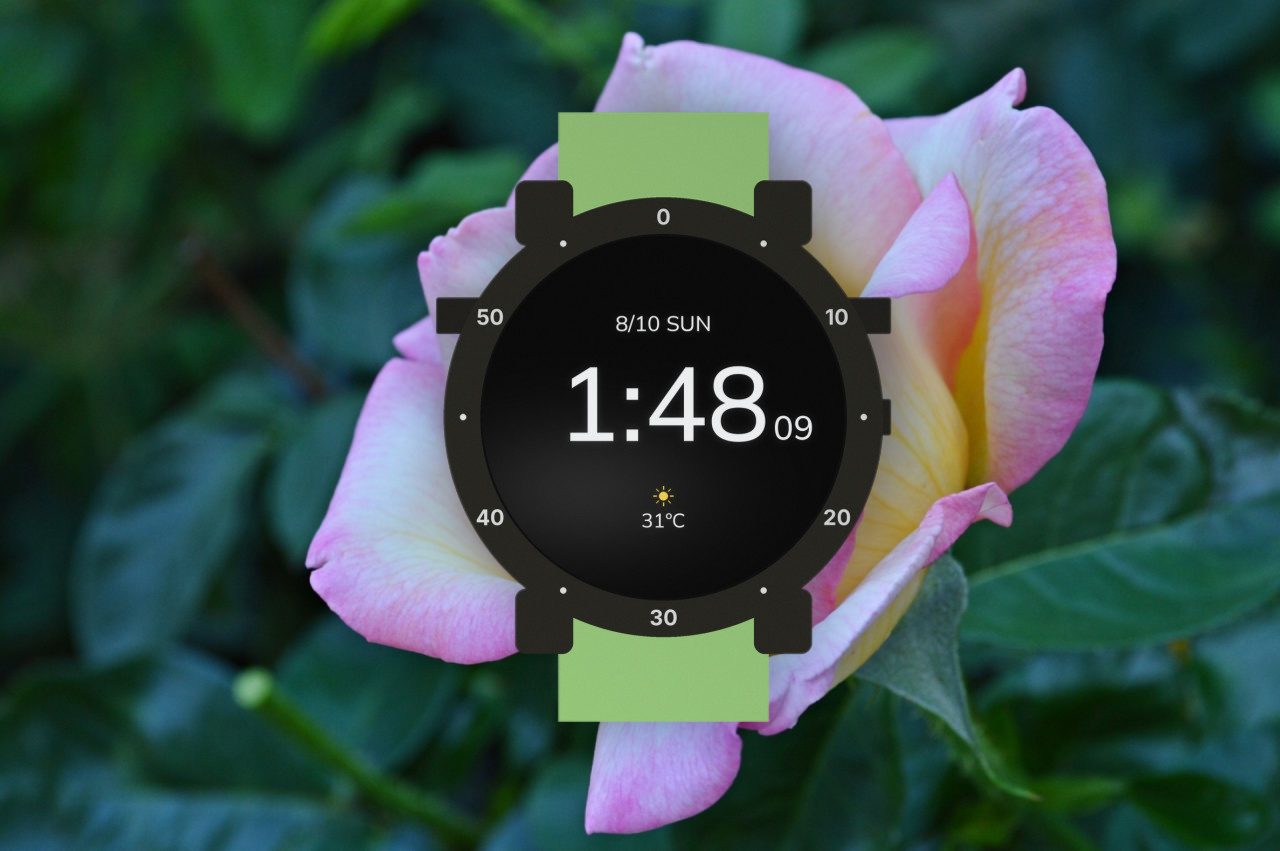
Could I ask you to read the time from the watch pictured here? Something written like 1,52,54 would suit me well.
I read 1,48,09
